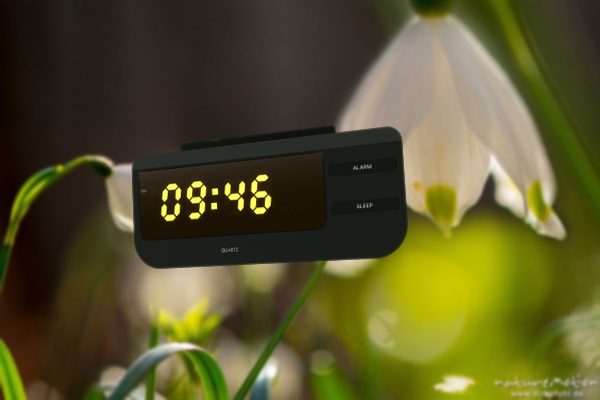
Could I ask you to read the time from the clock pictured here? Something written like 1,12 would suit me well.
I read 9,46
